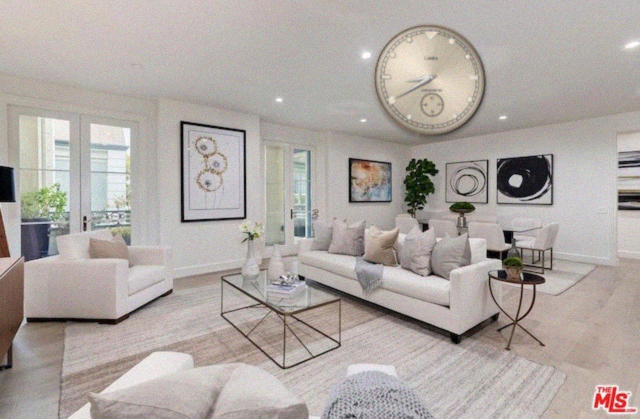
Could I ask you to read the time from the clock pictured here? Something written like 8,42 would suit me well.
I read 8,40
